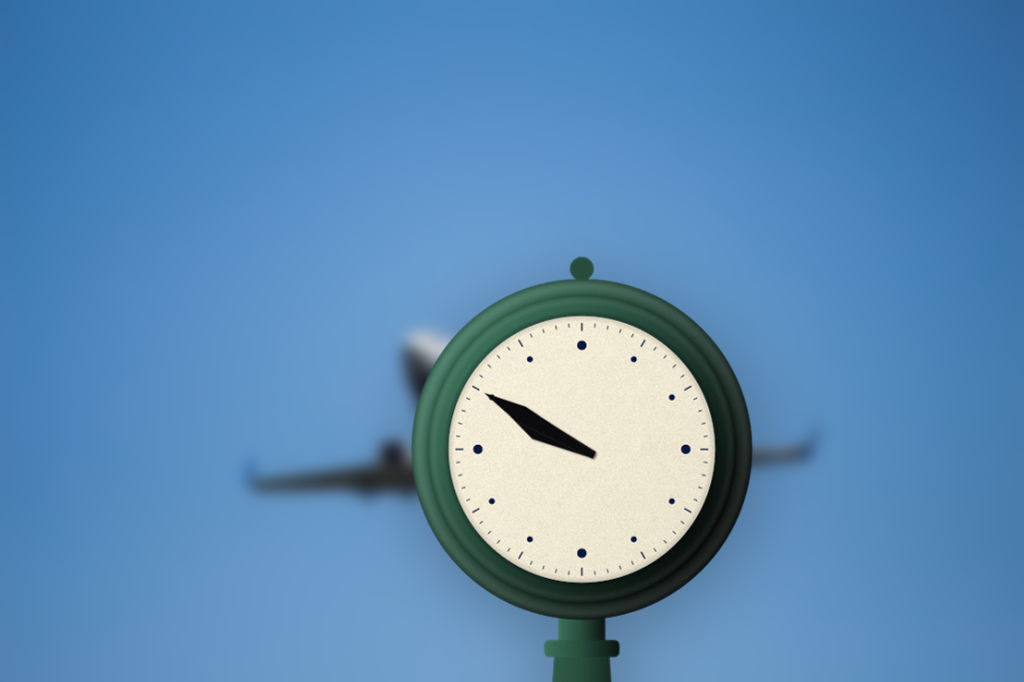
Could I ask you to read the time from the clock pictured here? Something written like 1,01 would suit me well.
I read 9,50
